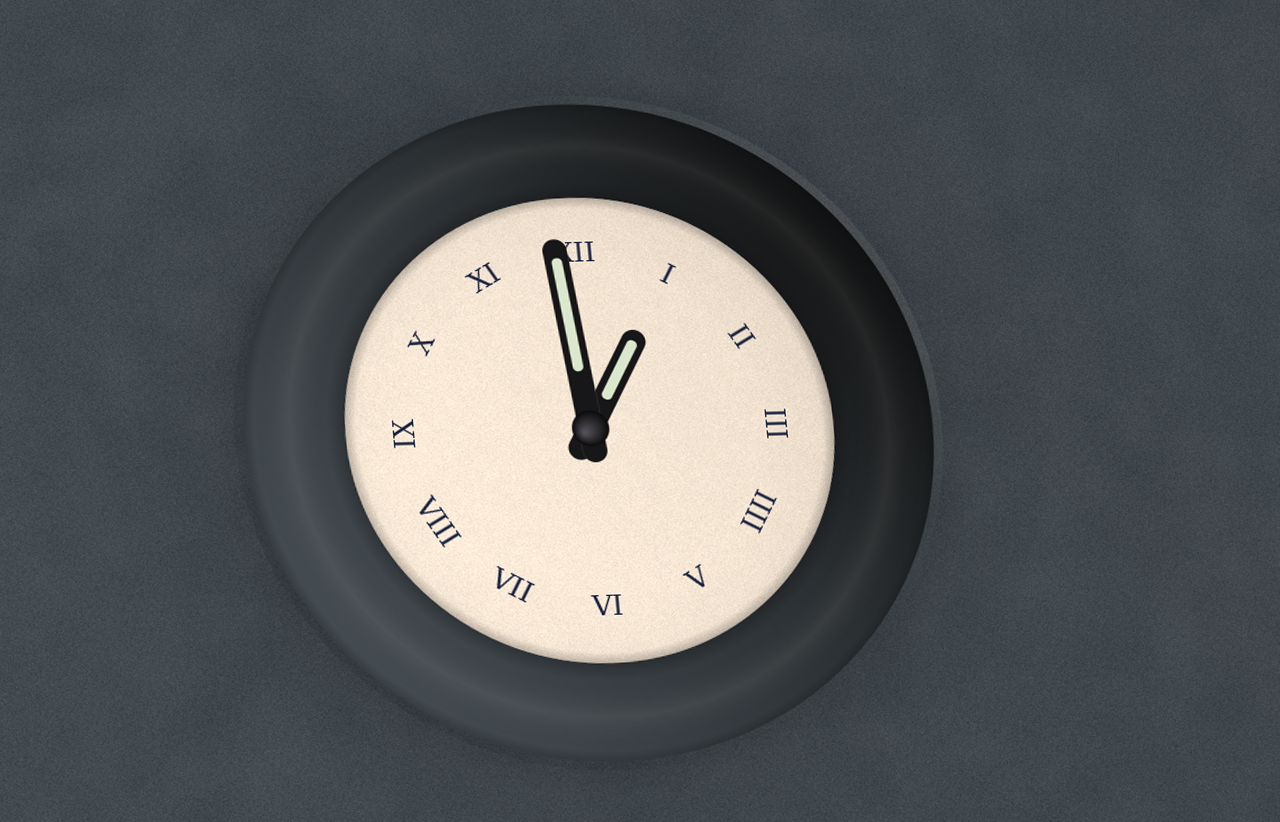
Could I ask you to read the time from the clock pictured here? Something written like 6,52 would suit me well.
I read 12,59
